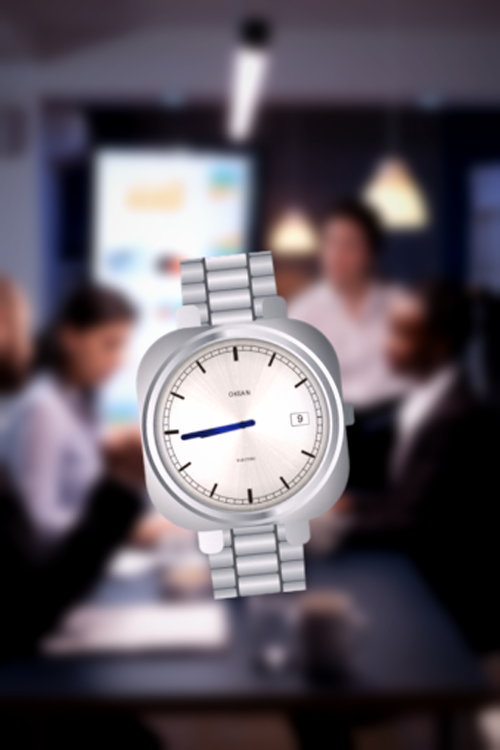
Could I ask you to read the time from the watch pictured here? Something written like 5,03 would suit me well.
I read 8,44
